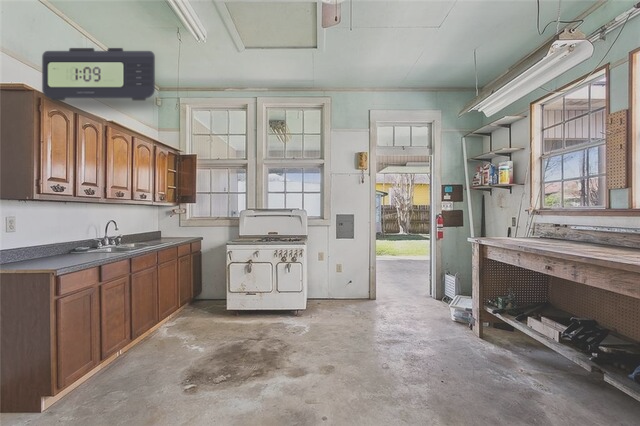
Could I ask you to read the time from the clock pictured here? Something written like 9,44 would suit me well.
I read 1,09
